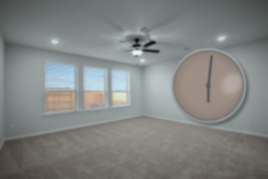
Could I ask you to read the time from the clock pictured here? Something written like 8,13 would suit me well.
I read 6,01
